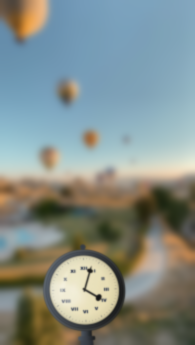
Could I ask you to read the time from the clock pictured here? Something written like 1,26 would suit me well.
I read 4,03
